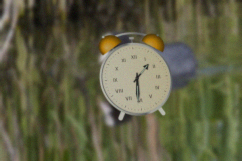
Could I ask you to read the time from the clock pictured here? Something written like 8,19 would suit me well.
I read 1,31
